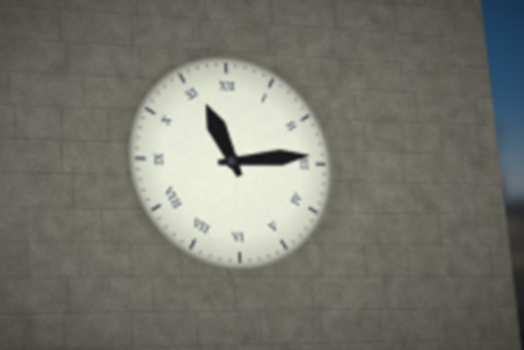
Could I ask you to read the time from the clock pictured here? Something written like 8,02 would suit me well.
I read 11,14
